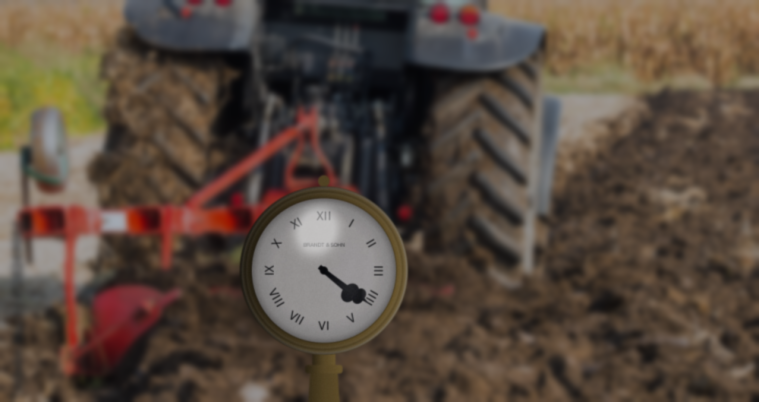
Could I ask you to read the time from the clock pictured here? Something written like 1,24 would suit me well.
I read 4,21
